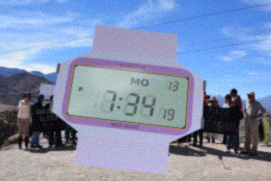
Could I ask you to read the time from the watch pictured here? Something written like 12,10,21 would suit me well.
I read 7,34,19
